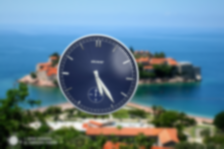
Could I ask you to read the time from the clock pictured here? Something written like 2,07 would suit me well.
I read 5,24
